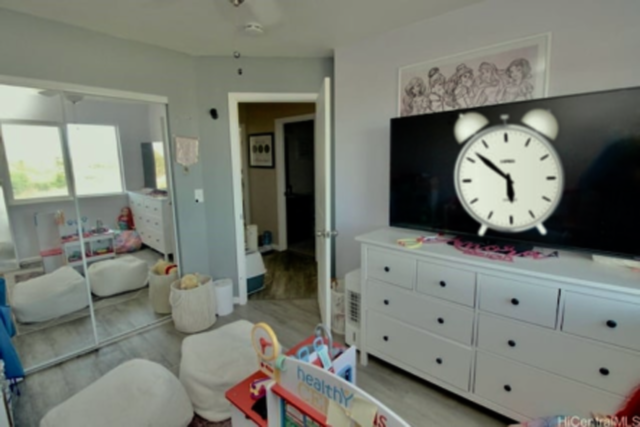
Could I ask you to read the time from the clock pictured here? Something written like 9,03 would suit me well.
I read 5,52
